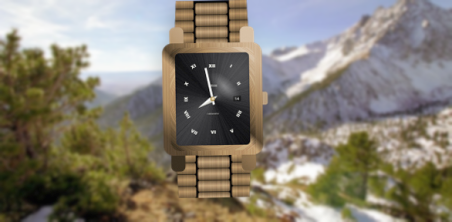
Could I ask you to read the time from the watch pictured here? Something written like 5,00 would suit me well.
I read 7,58
